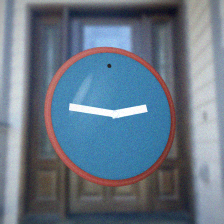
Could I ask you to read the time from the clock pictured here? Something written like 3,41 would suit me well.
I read 2,47
